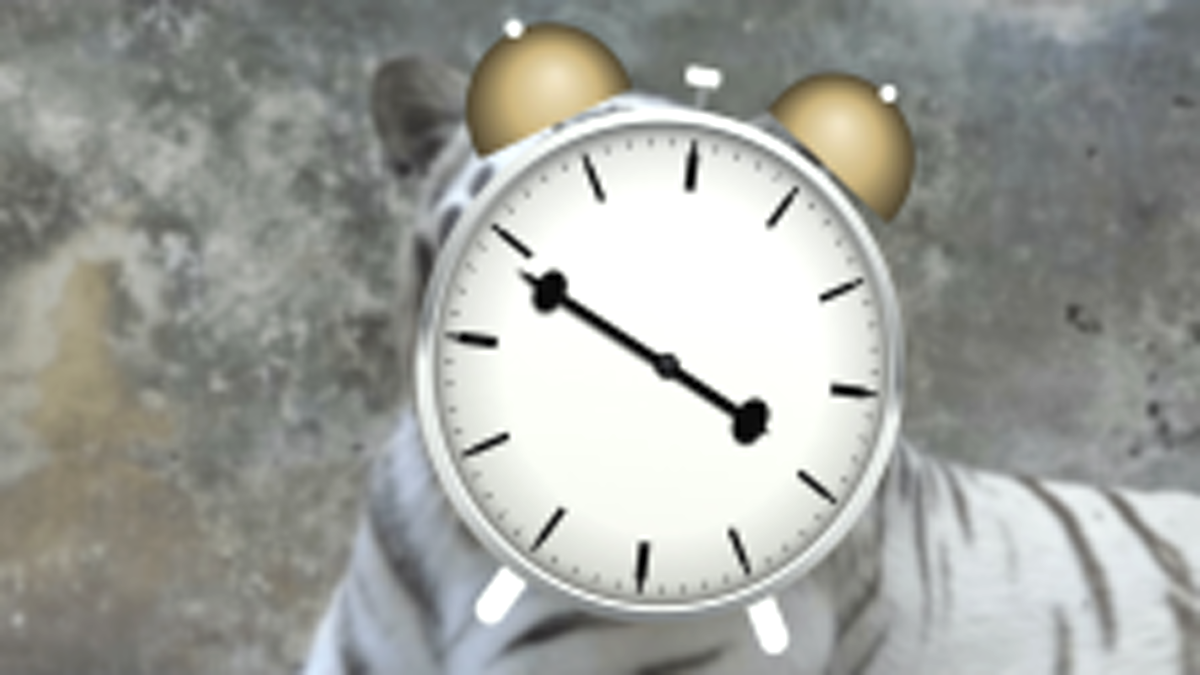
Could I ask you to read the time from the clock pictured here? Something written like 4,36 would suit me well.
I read 3,49
